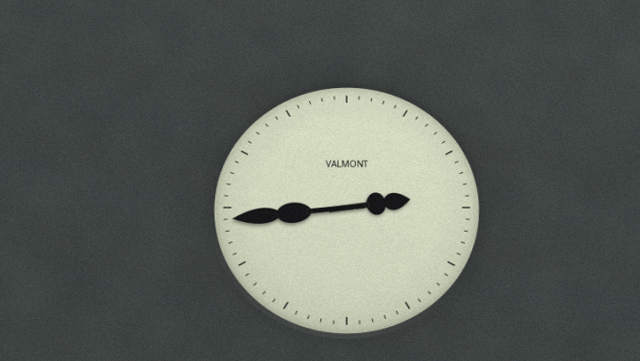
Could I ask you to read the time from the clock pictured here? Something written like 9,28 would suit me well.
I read 2,44
